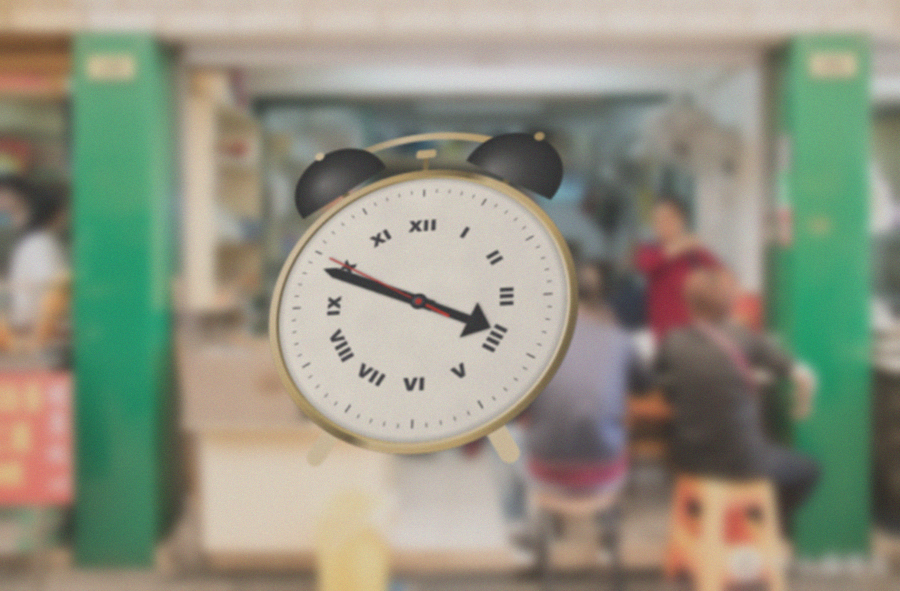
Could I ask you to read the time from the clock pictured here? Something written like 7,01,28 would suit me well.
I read 3,48,50
